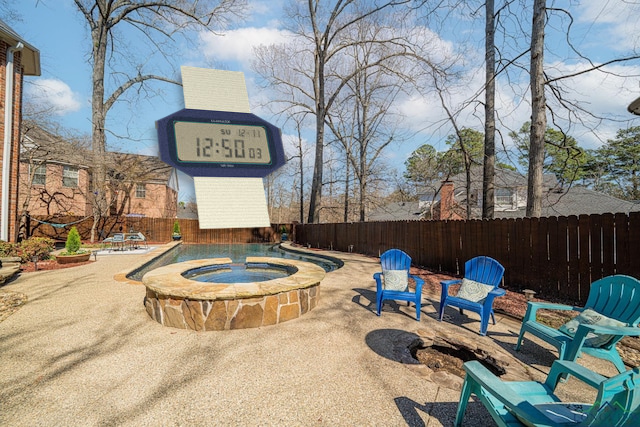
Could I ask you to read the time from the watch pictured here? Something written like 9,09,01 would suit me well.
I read 12,50,03
